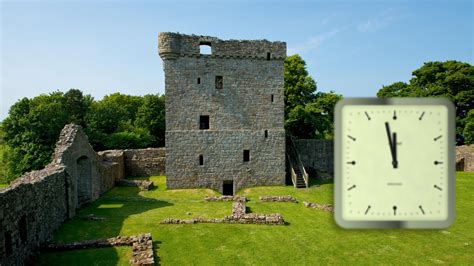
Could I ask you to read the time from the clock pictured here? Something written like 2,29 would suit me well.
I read 11,58
